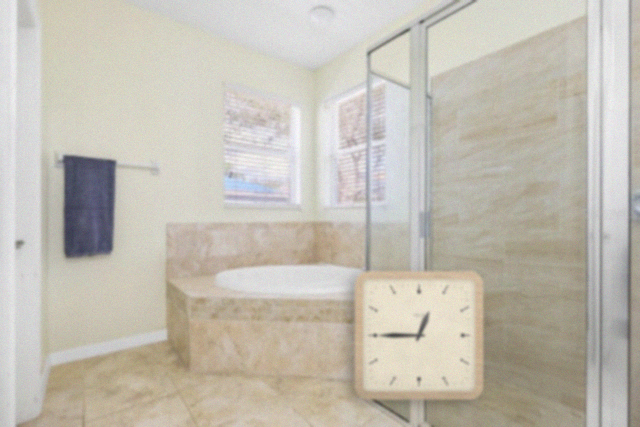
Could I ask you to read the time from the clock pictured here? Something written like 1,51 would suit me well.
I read 12,45
